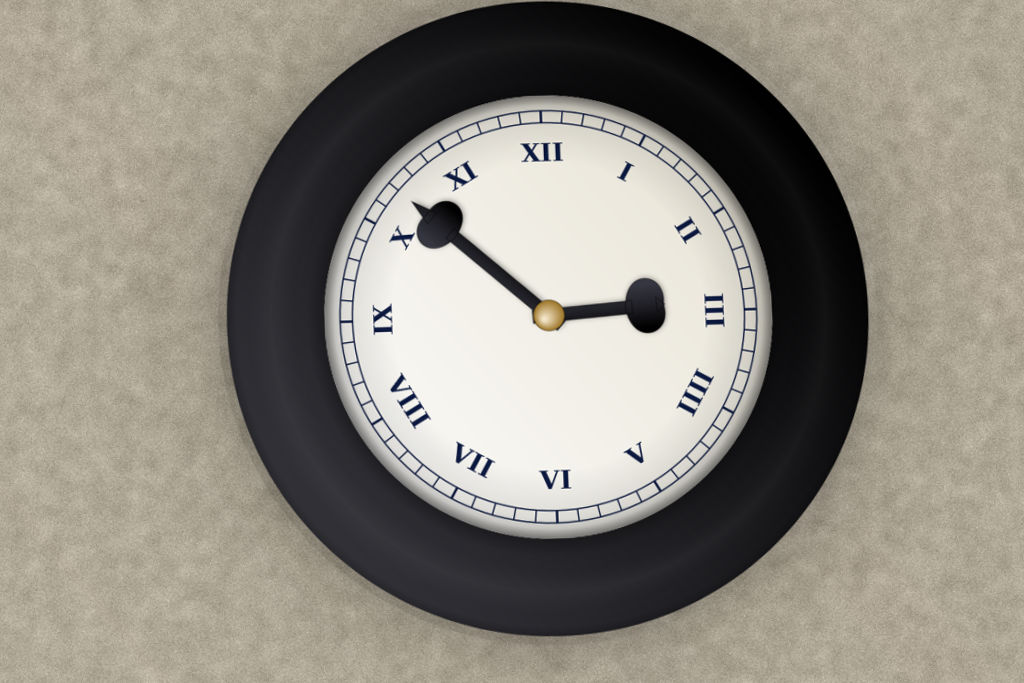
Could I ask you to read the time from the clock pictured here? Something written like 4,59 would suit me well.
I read 2,52
